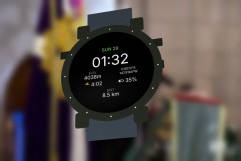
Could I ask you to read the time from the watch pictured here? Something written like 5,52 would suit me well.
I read 1,32
